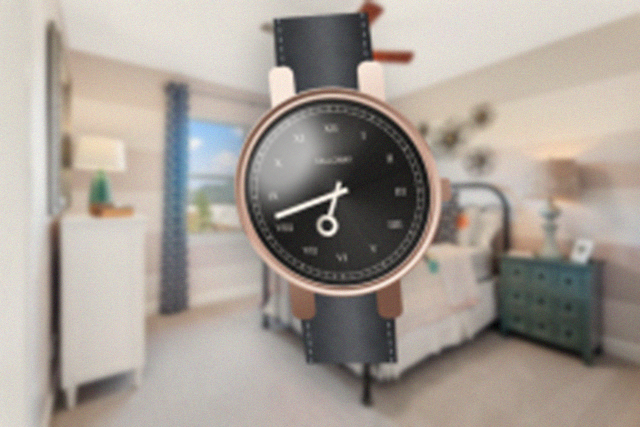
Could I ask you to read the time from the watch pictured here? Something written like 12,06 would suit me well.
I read 6,42
